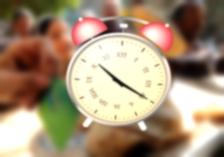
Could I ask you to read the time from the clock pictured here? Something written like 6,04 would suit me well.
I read 10,20
